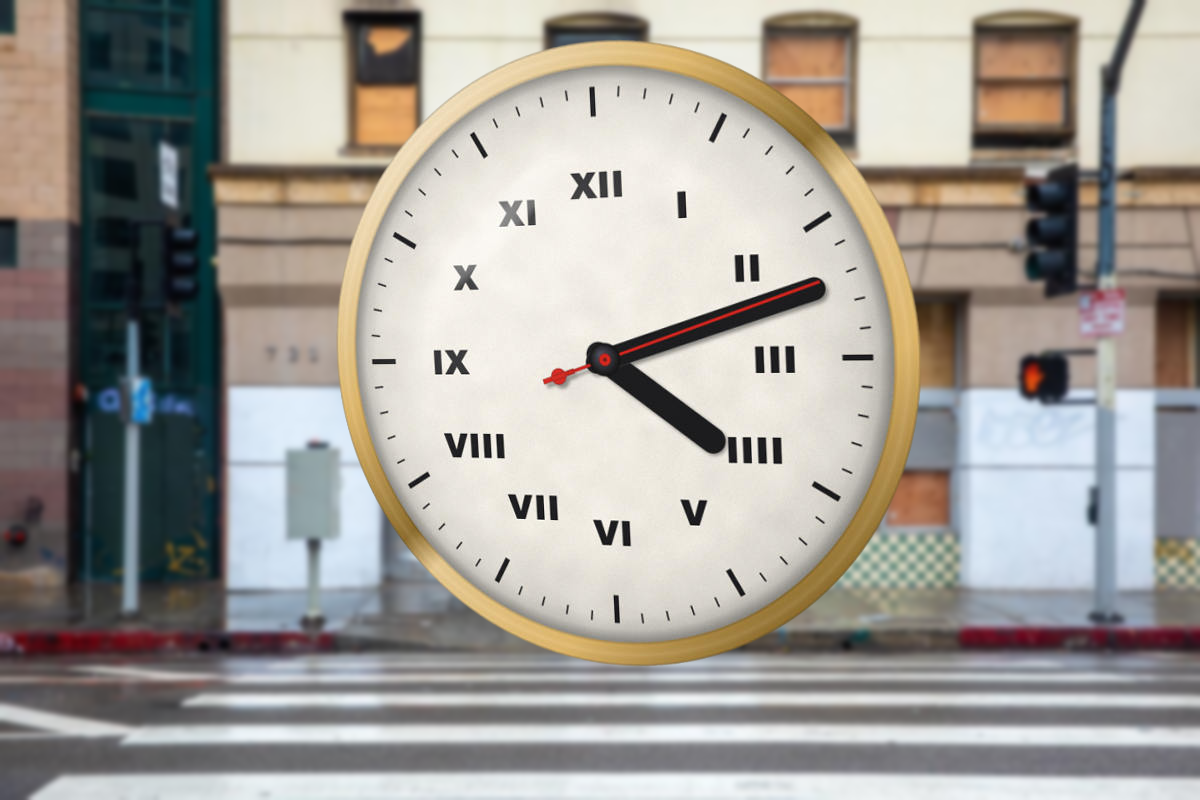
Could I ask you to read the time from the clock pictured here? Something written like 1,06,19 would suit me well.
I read 4,12,12
